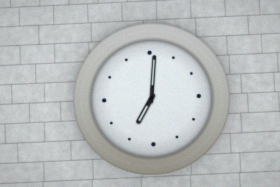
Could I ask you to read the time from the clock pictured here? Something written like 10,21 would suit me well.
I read 7,01
